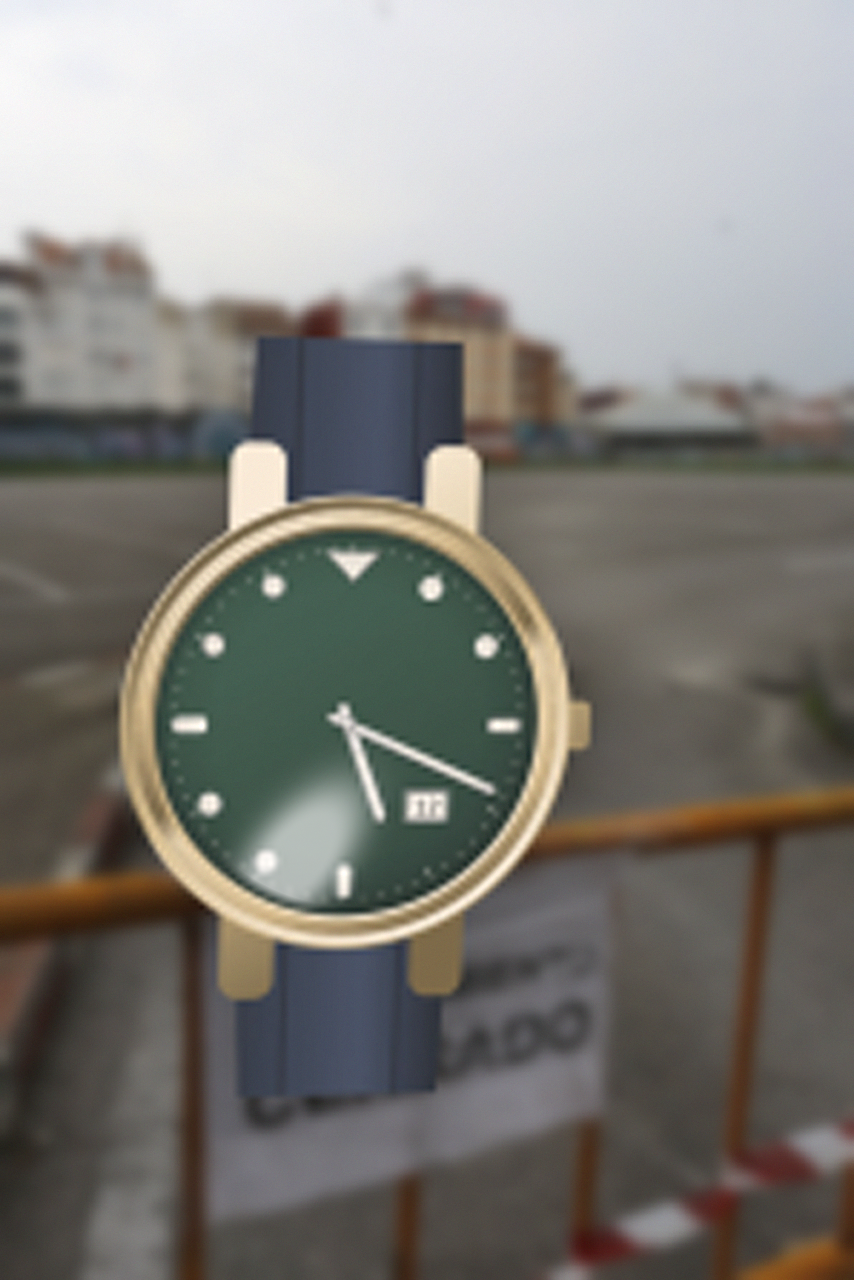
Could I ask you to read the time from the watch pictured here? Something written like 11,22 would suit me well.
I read 5,19
